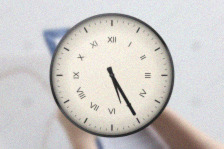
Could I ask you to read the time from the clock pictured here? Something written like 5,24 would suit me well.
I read 5,25
